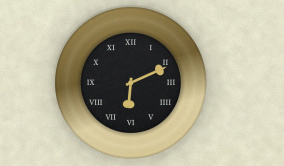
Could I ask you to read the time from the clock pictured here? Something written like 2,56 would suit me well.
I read 6,11
